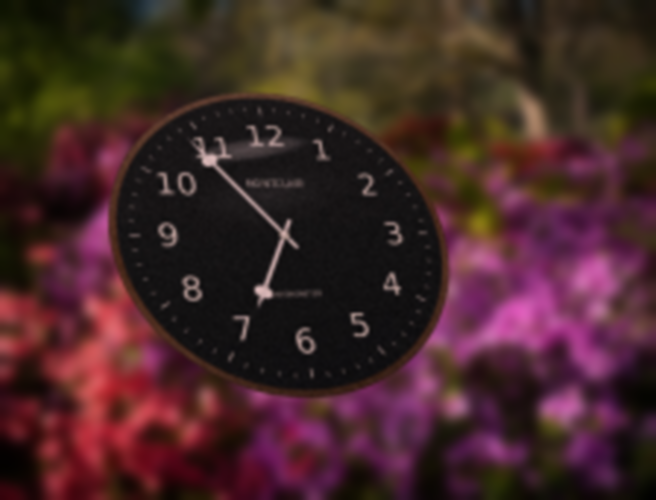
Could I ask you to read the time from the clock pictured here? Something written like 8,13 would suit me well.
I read 6,54
